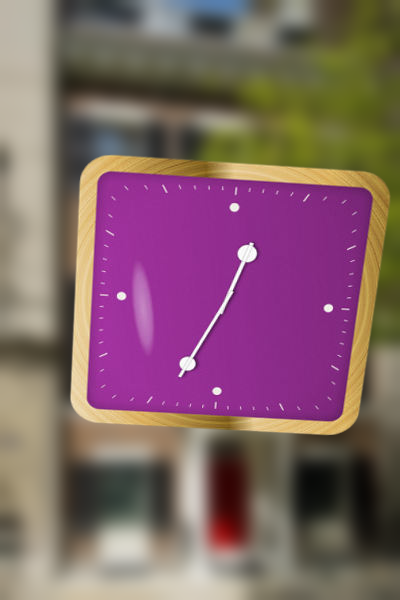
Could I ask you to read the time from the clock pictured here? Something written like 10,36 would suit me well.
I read 12,34
